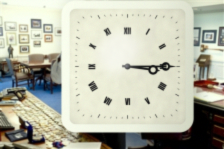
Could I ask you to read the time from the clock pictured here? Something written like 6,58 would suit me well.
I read 3,15
